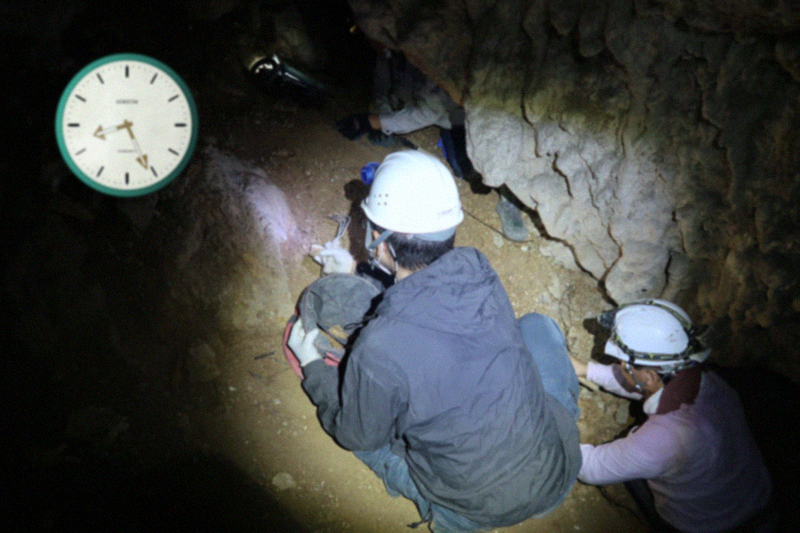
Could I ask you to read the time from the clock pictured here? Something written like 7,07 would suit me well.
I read 8,26
